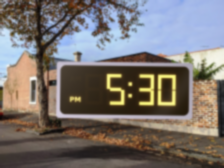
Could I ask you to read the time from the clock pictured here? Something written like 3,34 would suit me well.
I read 5,30
